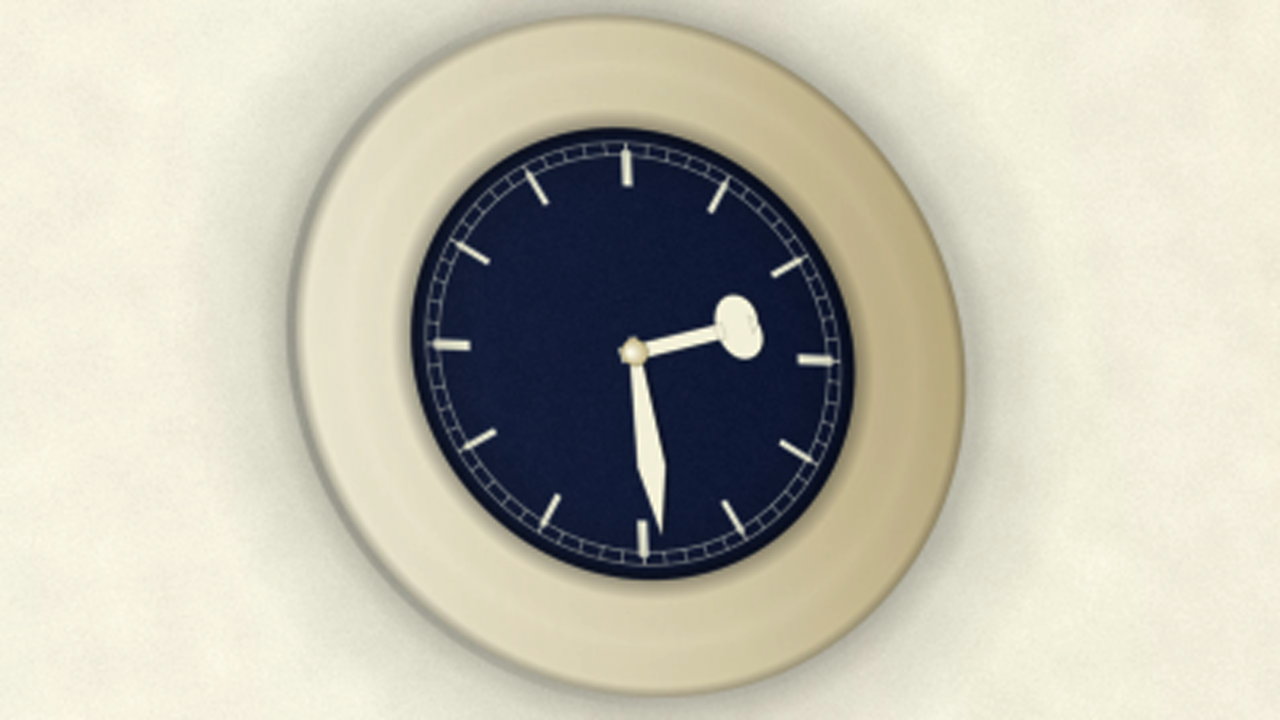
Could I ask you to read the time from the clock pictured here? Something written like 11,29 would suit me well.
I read 2,29
